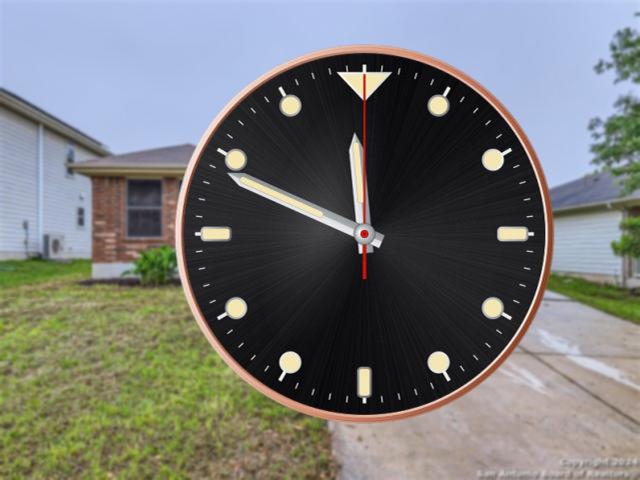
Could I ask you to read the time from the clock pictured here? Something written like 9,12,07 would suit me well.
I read 11,49,00
